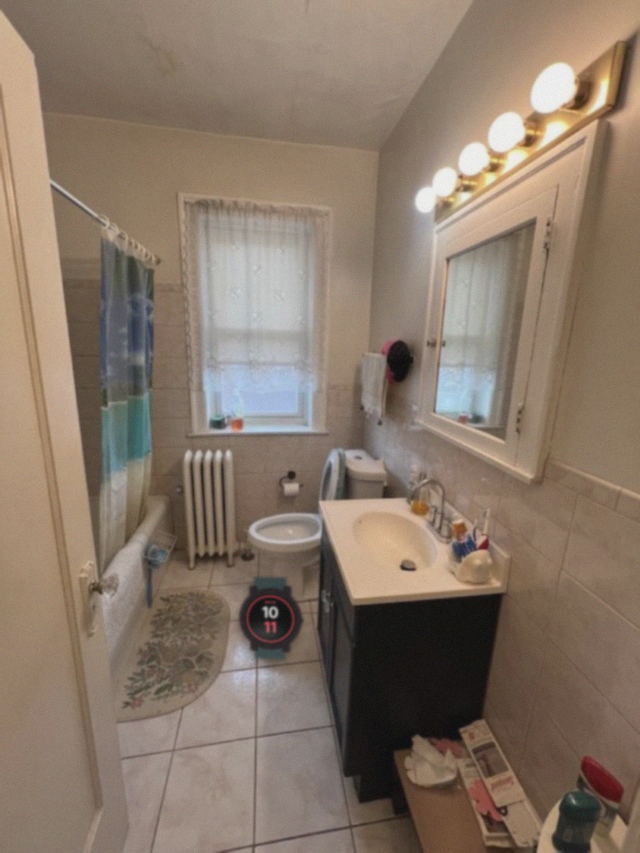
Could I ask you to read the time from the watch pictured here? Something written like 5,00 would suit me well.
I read 10,11
